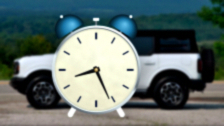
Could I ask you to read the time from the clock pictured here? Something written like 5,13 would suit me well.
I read 8,26
